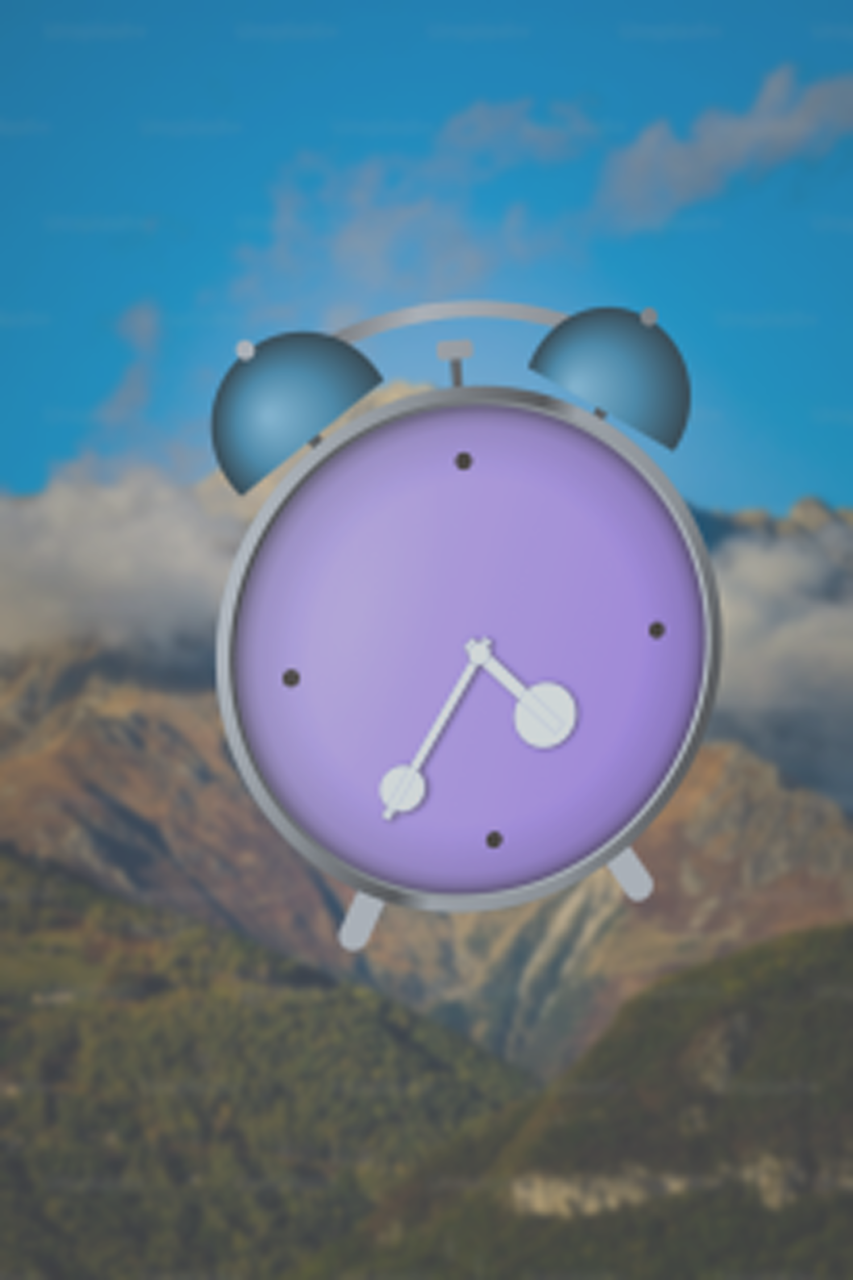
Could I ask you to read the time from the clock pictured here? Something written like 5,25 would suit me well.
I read 4,36
